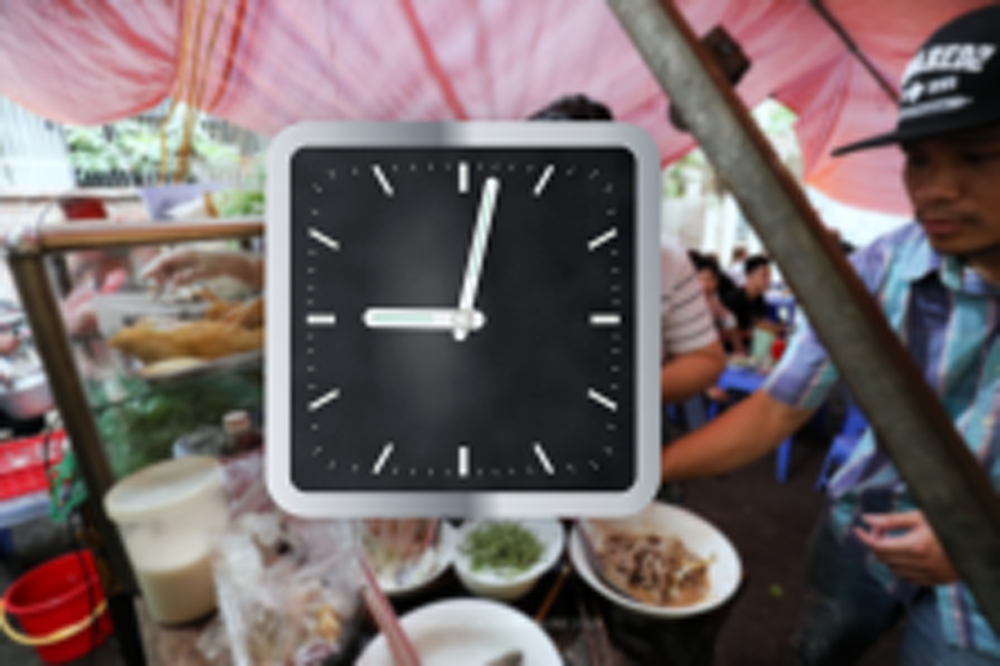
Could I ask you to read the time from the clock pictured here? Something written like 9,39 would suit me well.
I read 9,02
